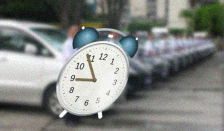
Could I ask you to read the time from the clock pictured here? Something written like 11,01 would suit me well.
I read 8,54
